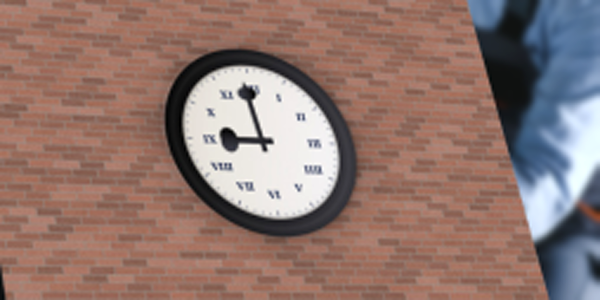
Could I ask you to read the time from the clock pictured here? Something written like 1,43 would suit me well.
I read 8,59
